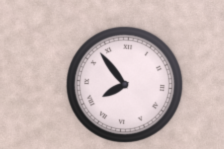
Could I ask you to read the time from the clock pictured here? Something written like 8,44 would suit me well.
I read 7,53
